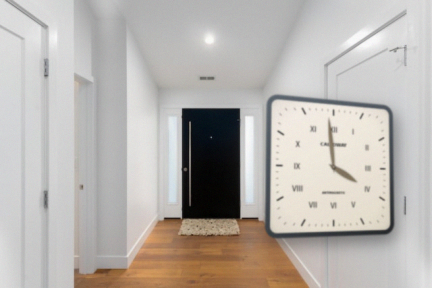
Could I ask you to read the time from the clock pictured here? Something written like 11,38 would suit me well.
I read 3,59
